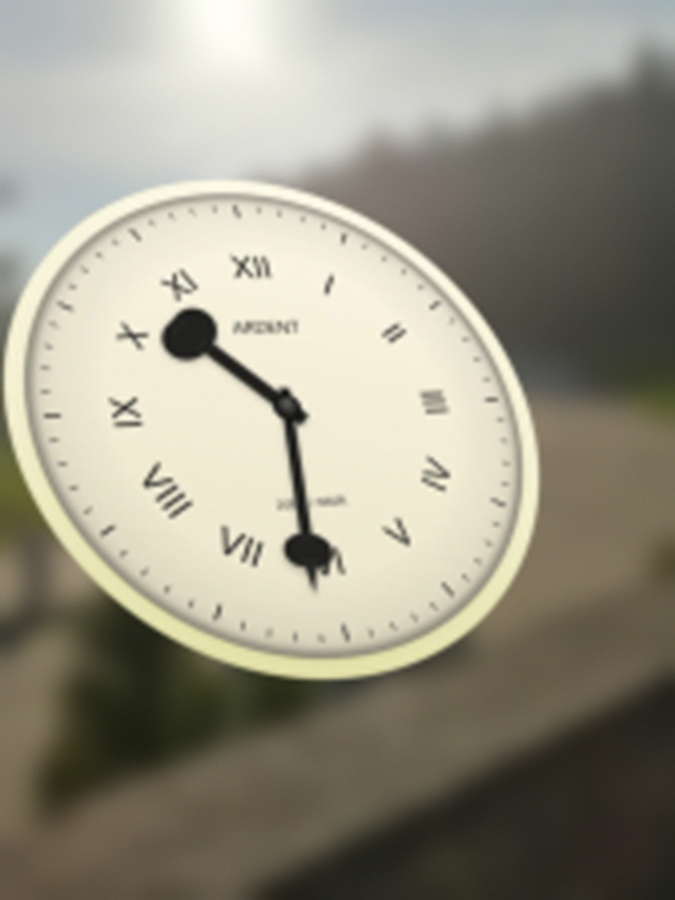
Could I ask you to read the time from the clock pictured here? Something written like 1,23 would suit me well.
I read 10,31
